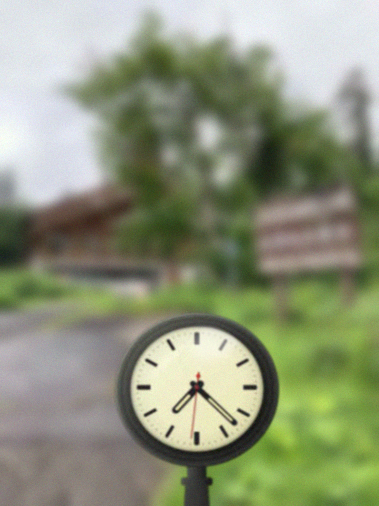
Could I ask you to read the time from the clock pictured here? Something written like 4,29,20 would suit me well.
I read 7,22,31
